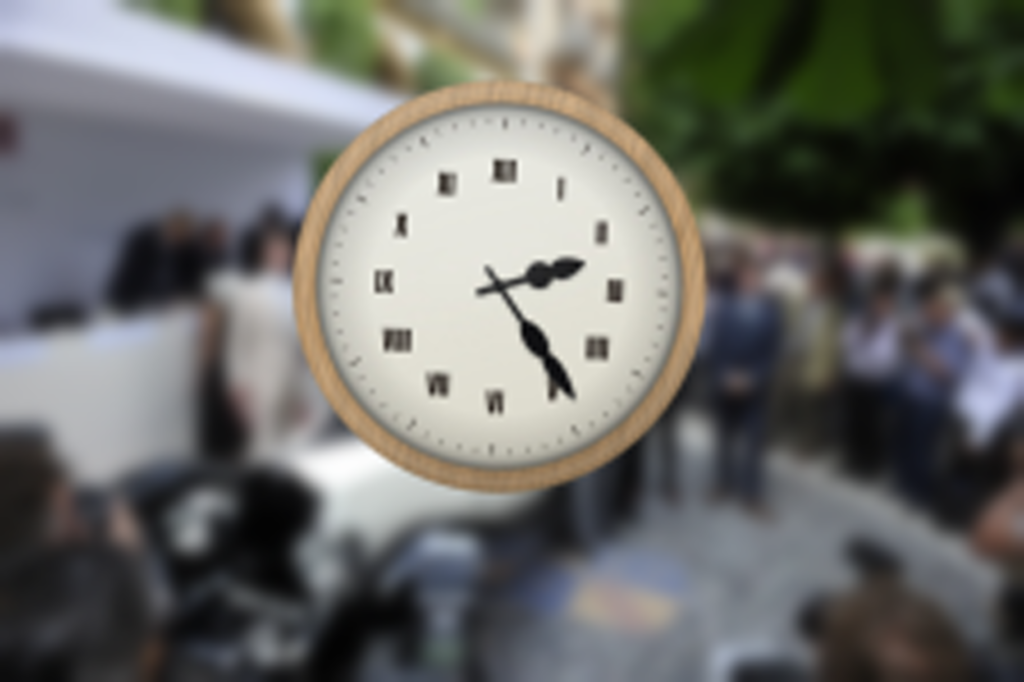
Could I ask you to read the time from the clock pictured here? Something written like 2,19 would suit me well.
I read 2,24
